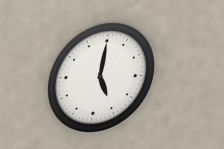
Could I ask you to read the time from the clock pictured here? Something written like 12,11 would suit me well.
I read 5,00
